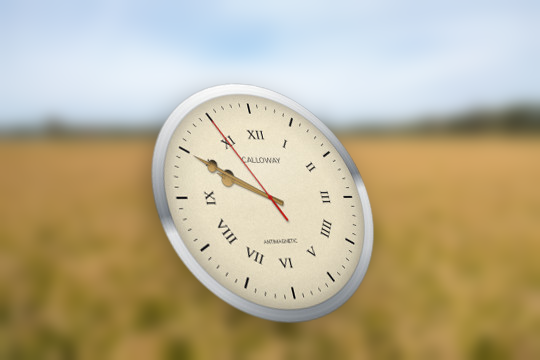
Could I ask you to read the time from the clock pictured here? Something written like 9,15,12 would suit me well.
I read 9,49,55
